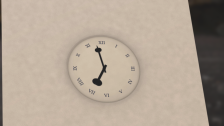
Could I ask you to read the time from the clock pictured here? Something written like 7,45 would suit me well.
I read 6,58
